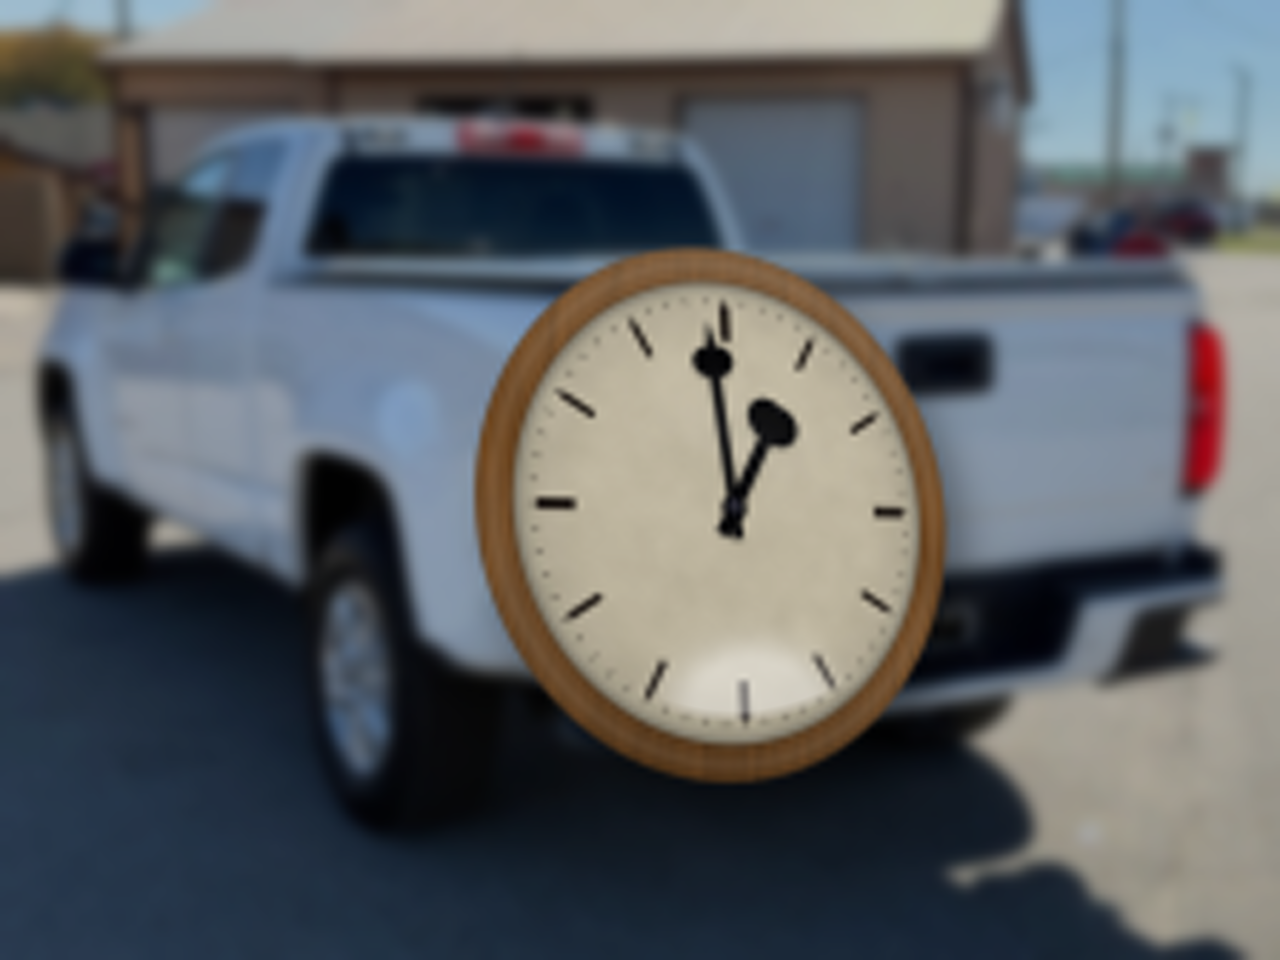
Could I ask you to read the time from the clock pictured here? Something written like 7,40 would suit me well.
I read 12,59
